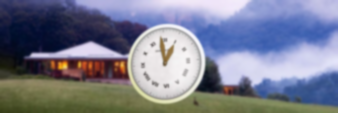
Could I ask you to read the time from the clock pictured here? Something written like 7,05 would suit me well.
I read 12,59
